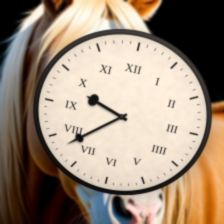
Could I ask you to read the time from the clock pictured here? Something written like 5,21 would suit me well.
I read 9,38
